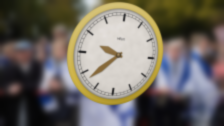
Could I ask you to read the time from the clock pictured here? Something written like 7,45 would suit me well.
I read 9,38
